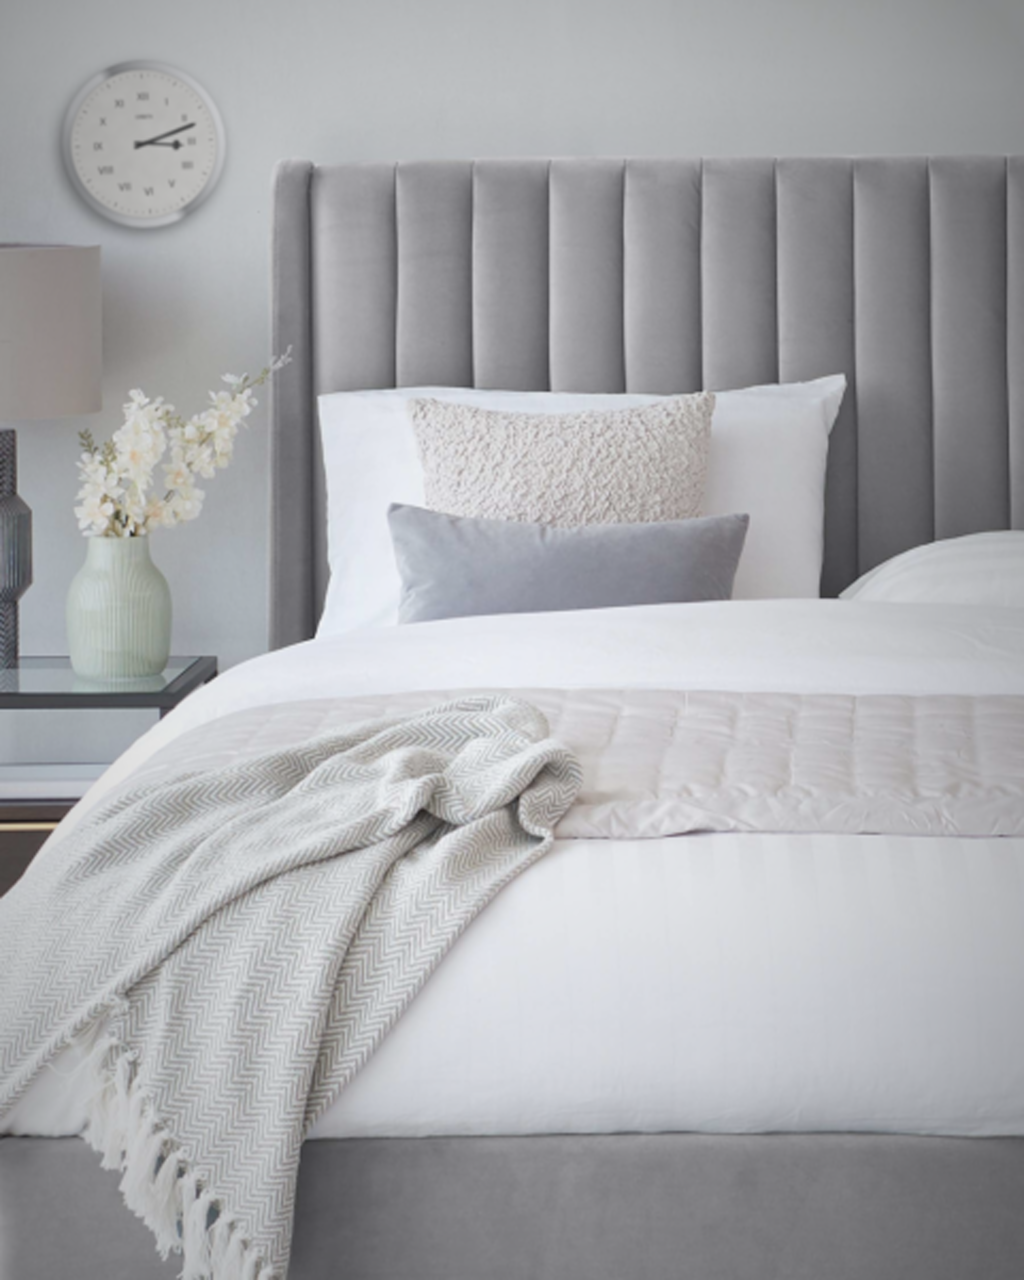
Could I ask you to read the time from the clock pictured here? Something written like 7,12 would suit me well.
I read 3,12
